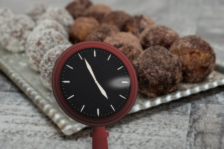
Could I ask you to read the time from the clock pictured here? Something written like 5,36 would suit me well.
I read 4,56
